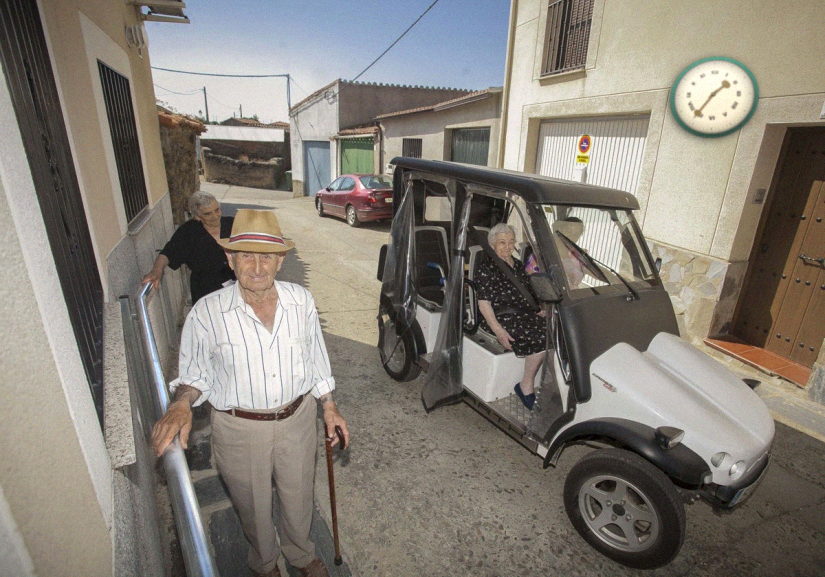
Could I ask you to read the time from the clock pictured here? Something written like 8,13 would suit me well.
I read 1,36
